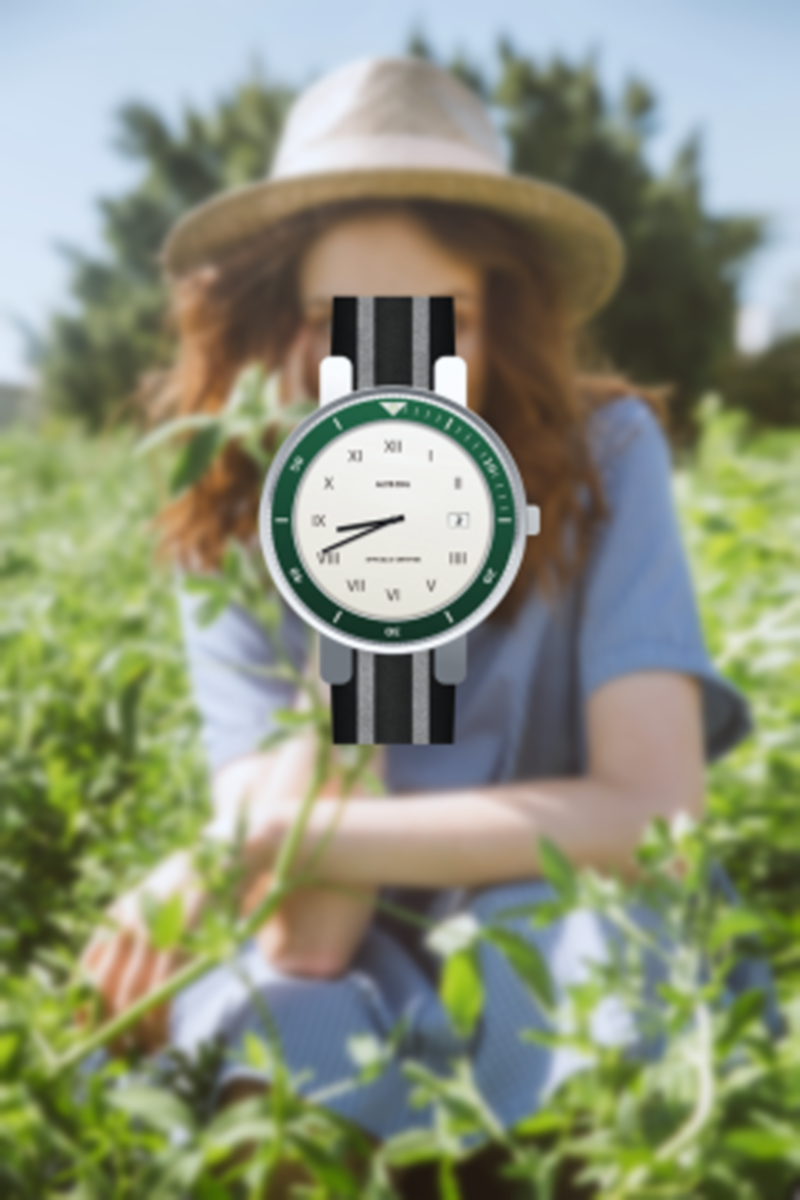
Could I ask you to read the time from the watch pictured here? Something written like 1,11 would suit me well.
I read 8,41
